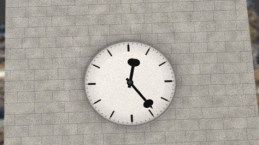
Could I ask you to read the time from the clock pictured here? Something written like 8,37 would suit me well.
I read 12,24
